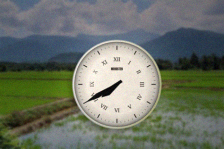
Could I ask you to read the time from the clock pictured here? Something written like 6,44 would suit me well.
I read 7,40
